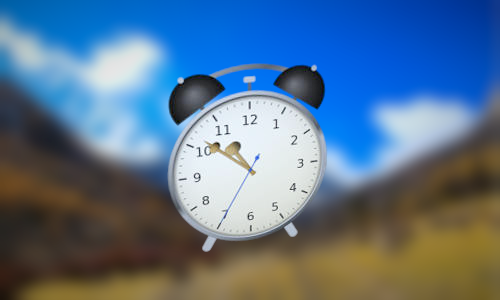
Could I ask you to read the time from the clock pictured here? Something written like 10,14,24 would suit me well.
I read 10,51,35
